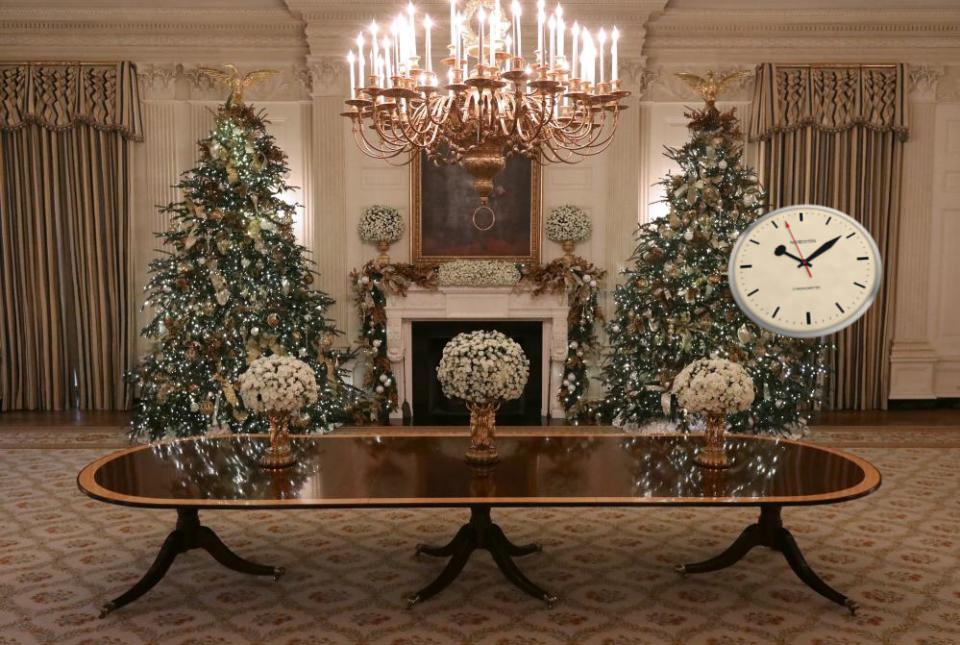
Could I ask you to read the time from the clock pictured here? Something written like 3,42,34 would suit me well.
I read 10,08,57
